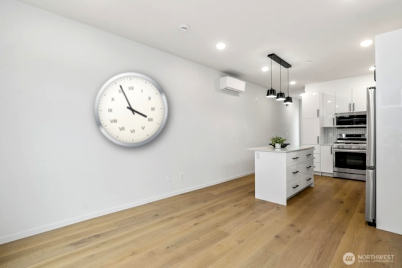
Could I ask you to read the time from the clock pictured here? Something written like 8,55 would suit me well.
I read 3,56
